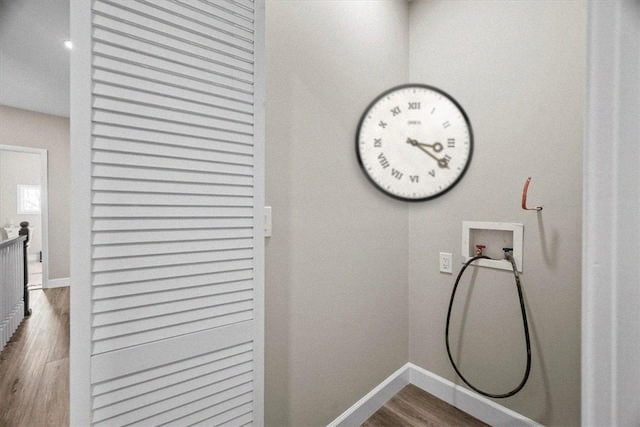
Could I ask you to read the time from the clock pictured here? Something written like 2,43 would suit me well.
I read 3,21
